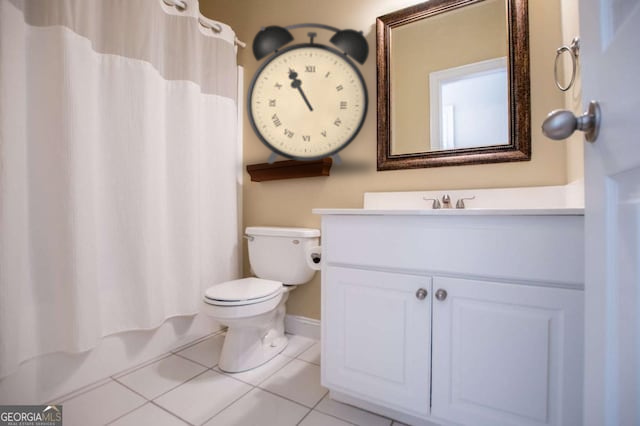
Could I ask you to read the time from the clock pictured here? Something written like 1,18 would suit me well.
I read 10,55
